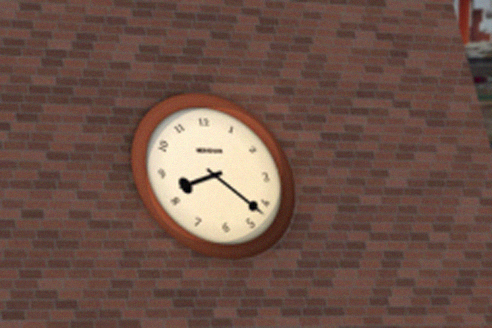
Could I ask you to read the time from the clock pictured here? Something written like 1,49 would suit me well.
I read 8,22
